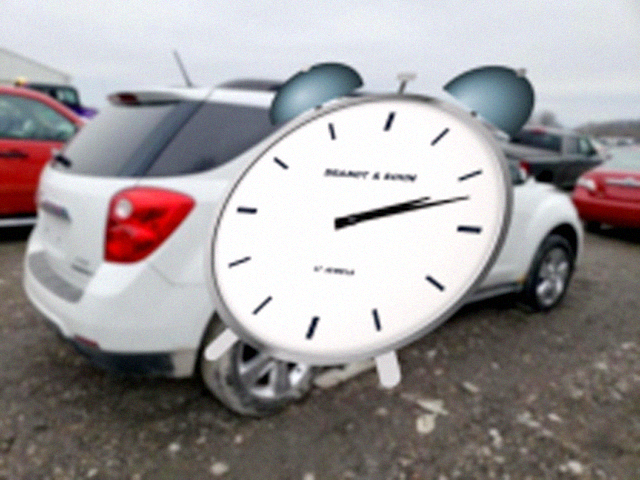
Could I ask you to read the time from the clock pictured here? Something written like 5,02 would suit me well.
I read 2,12
